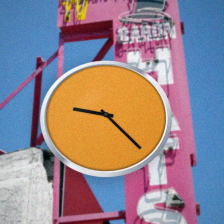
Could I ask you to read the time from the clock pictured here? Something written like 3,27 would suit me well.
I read 9,23
